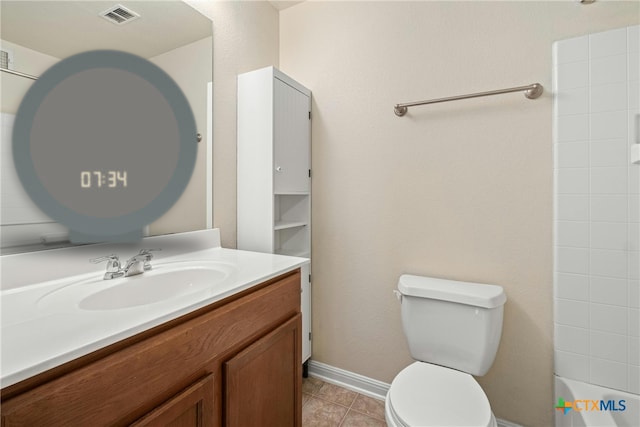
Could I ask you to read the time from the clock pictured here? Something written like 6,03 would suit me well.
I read 7,34
